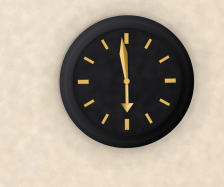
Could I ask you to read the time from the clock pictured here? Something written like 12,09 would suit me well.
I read 5,59
